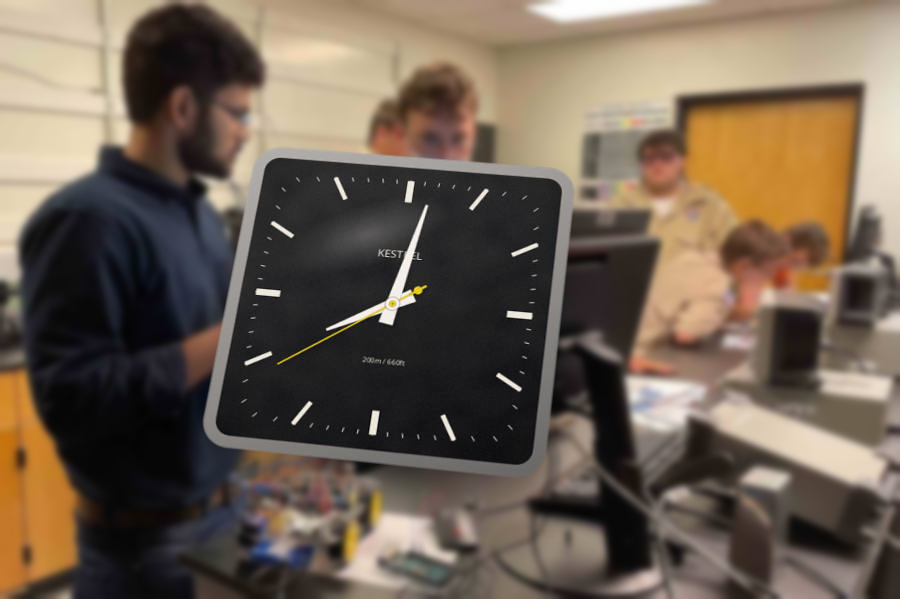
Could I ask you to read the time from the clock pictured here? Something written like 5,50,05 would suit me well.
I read 8,01,39
